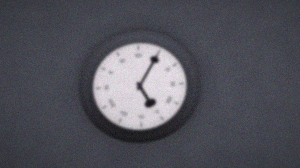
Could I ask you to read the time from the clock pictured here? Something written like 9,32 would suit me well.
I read 5,05
